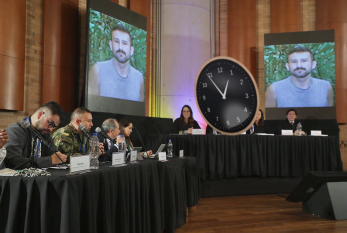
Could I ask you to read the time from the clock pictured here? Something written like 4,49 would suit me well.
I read 12,54
